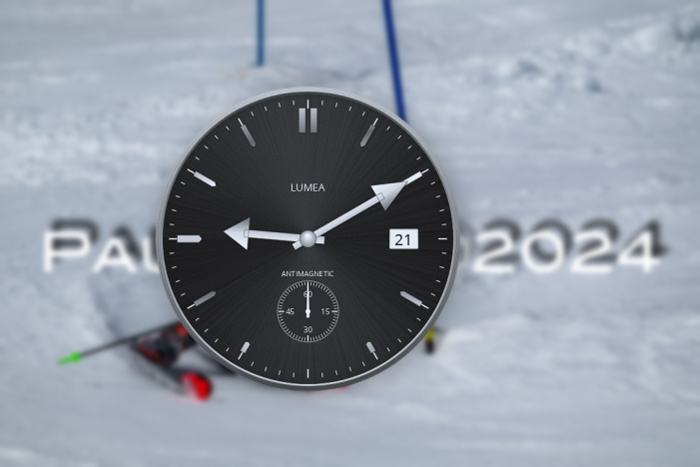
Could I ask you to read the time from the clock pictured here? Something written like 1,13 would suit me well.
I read 9,10
